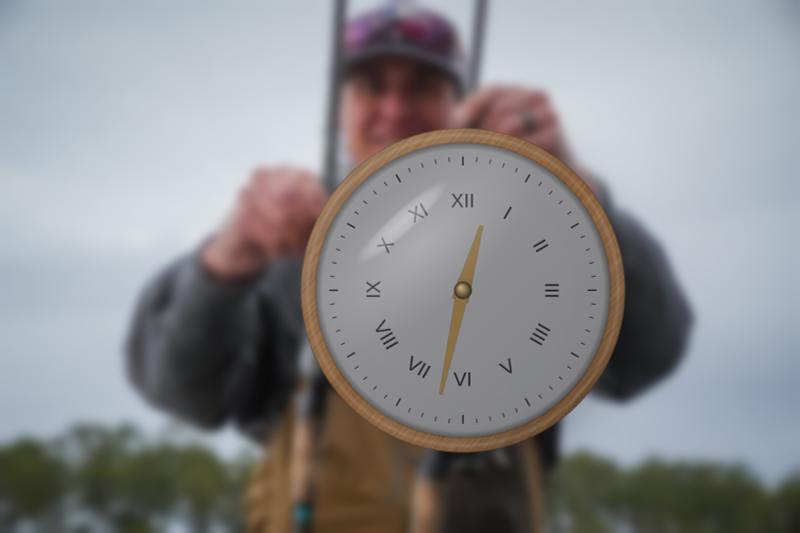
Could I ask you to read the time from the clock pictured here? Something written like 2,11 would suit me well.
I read 12,32
